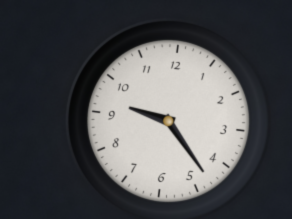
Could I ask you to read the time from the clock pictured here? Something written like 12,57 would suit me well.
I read 9,23
